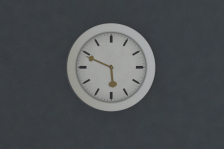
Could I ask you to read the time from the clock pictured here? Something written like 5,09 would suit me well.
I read 5,49
